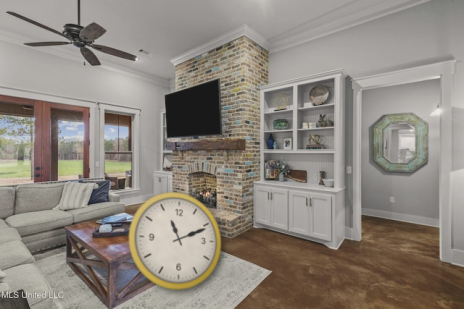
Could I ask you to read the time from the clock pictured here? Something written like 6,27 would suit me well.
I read 11,11
